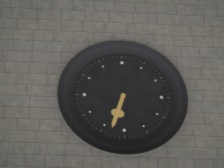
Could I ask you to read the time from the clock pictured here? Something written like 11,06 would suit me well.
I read 6,33
